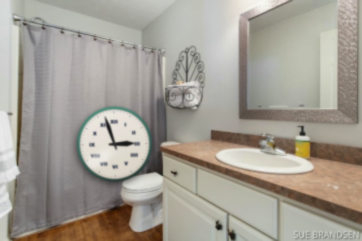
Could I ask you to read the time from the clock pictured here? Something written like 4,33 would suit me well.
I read 2,57
